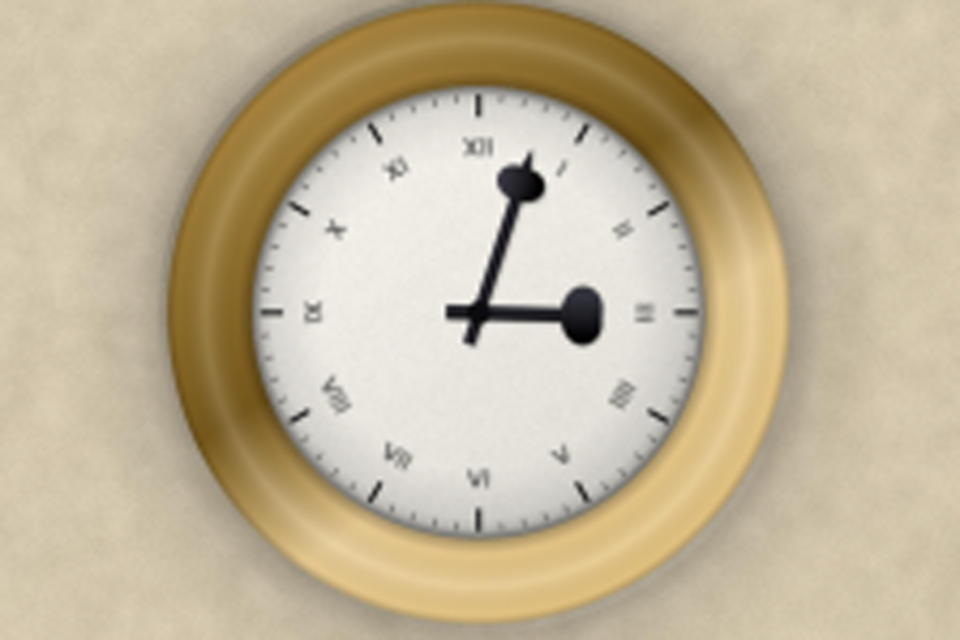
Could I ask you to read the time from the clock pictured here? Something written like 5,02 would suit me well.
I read 3,03
